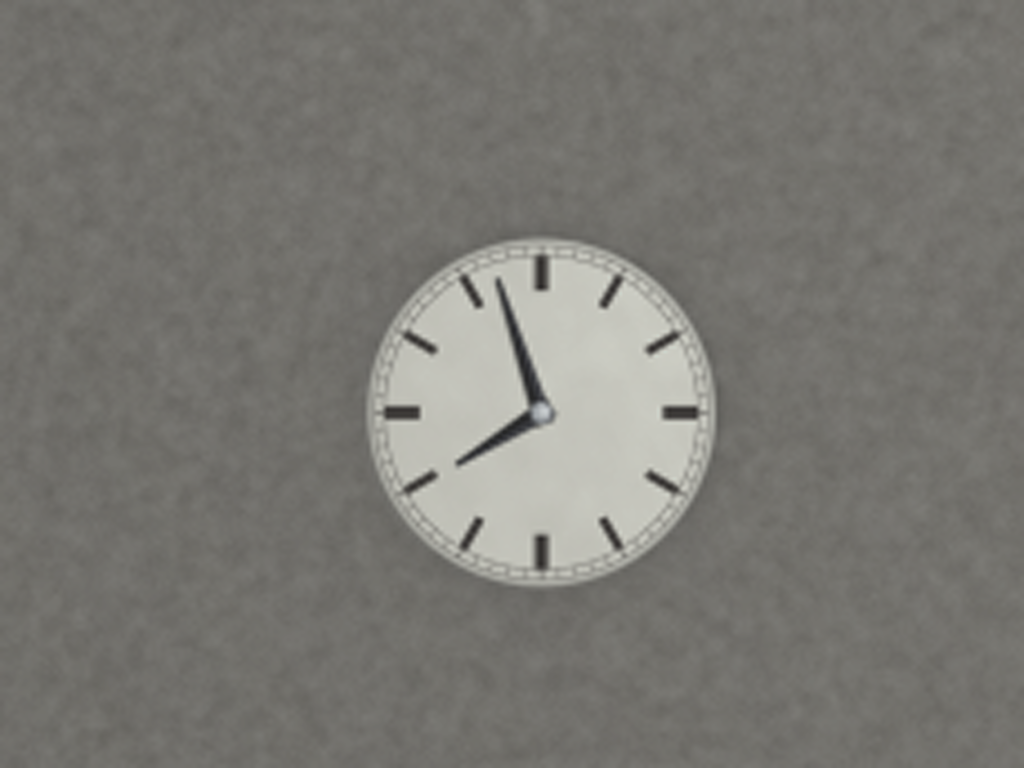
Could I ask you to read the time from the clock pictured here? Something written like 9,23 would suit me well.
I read 7,57
